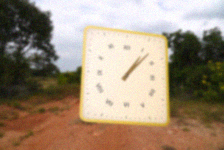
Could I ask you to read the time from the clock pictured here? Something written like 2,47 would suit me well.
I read 1,07
